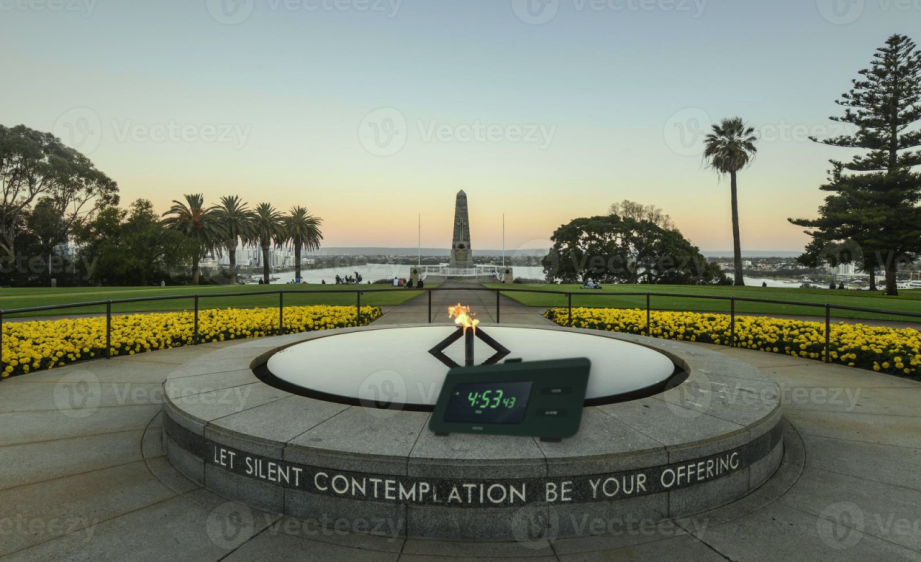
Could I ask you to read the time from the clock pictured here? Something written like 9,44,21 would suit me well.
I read 4,53,43
